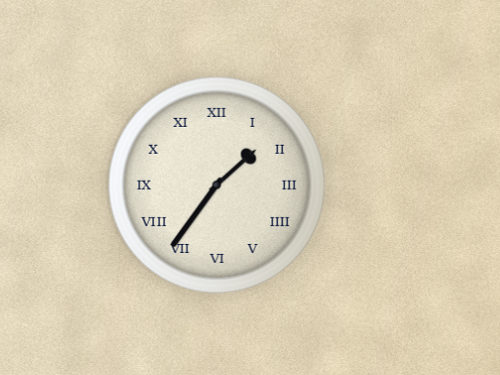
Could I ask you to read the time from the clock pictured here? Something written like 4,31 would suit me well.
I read 1,36
